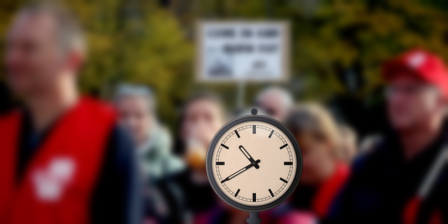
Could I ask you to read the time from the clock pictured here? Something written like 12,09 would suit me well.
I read 10,40
